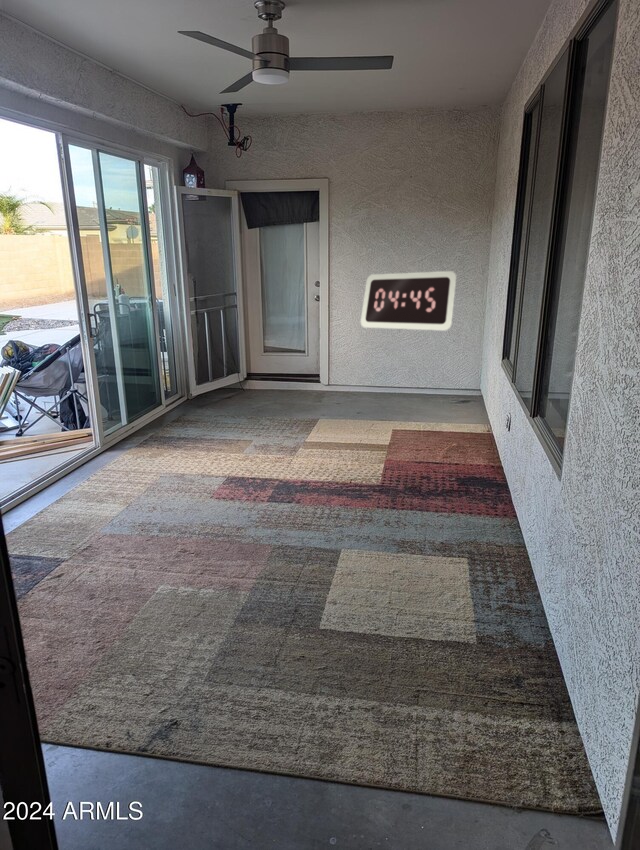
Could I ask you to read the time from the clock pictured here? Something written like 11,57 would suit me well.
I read 4,45
